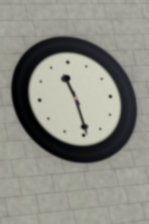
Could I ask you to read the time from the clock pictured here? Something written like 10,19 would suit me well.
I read 11,29
